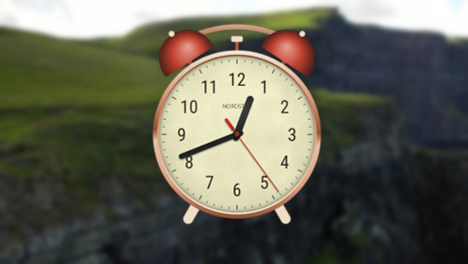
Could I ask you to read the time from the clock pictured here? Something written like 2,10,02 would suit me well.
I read 12,41,24
